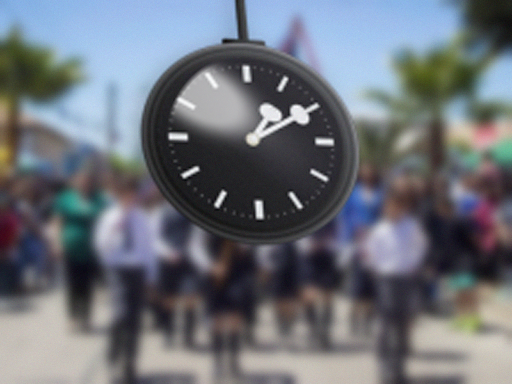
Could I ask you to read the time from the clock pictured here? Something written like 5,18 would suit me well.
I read 1,10
